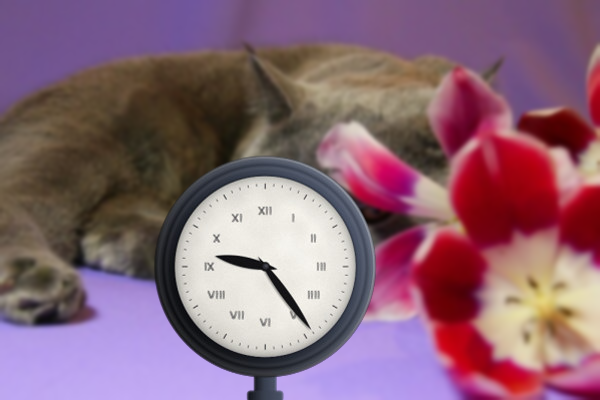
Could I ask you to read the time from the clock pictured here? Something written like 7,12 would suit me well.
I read 9,24
